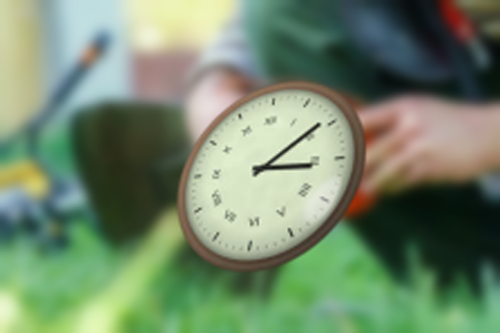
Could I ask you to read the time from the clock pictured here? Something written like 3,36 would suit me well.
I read 3,09
